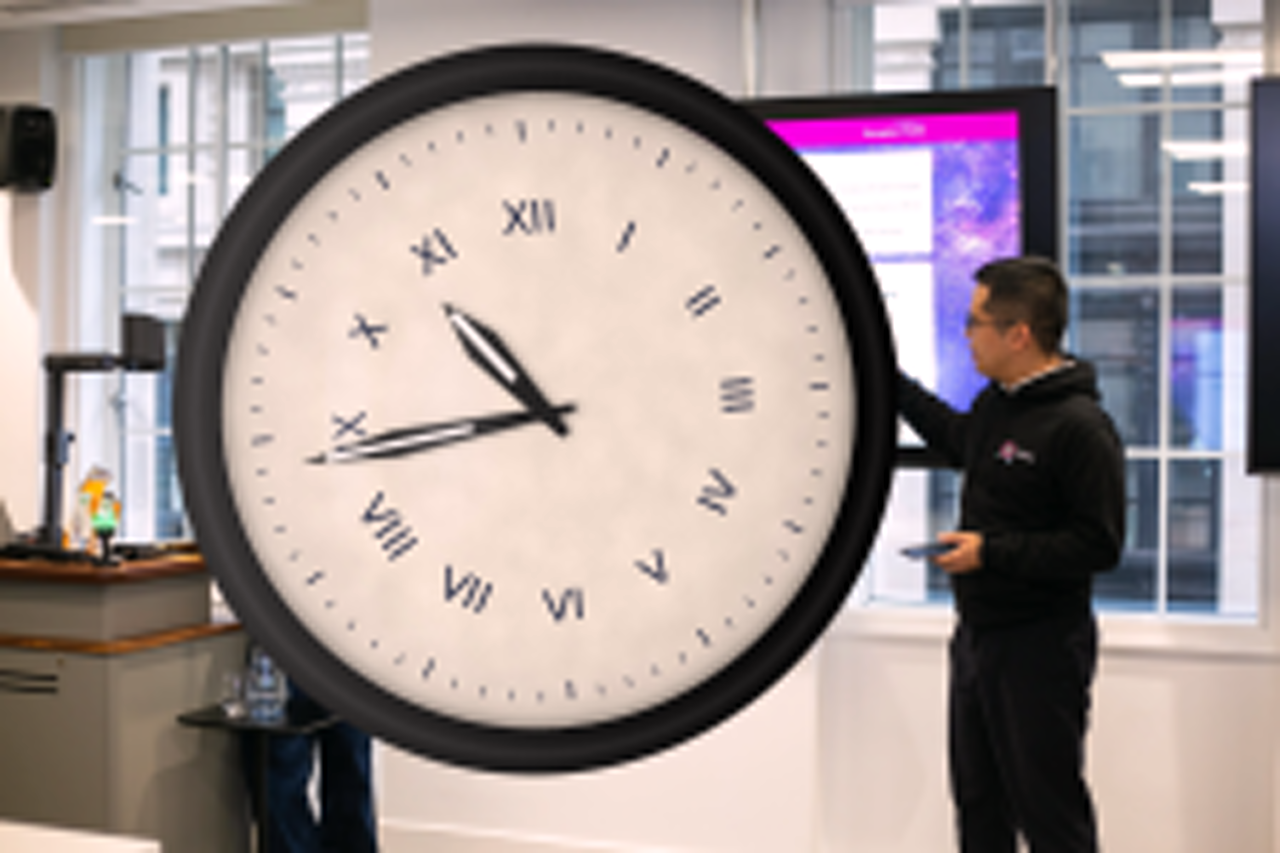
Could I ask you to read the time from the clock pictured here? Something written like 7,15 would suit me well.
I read 10,44
